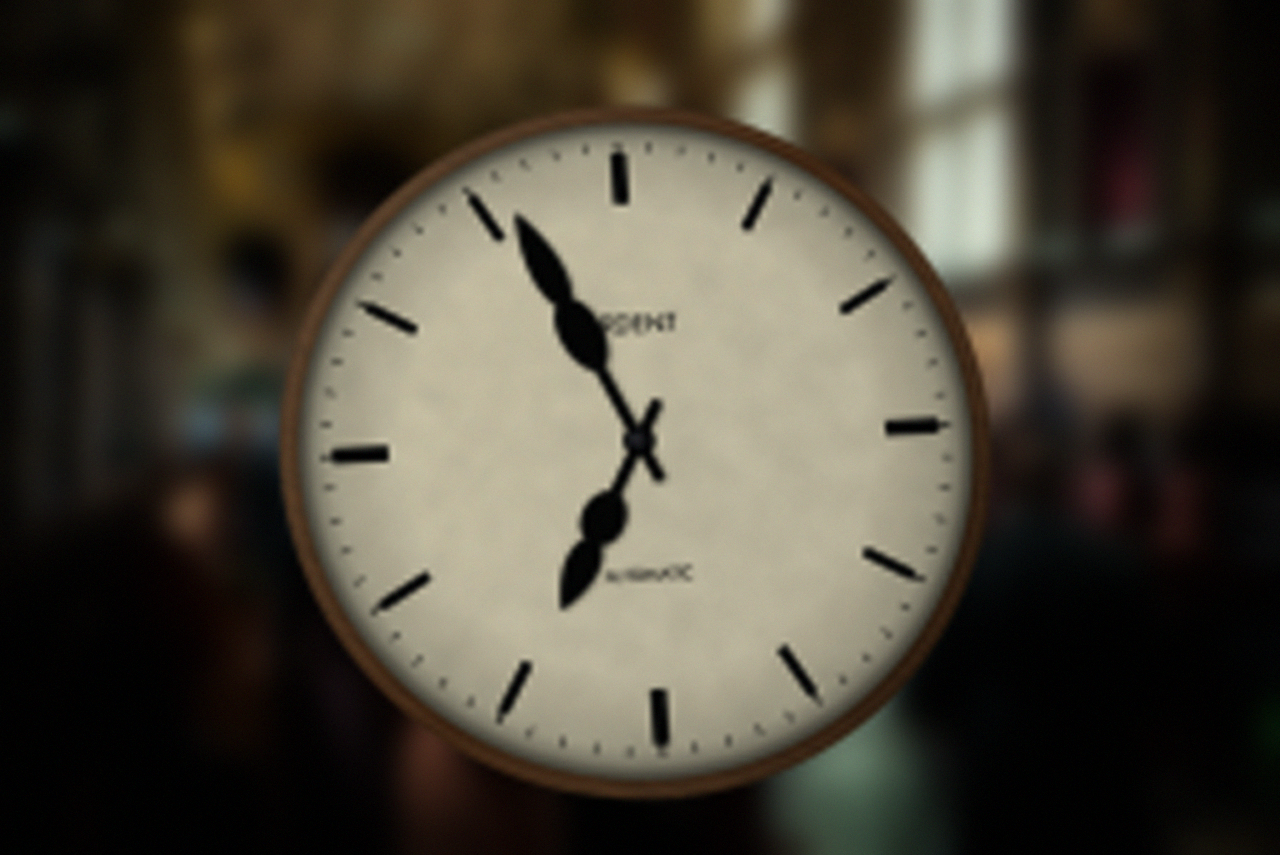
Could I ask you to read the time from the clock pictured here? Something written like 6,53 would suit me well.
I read 6,56
